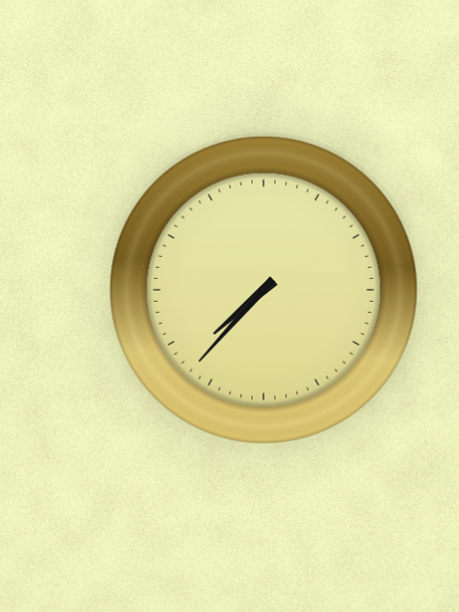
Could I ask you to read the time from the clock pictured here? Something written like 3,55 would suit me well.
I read 7,37
